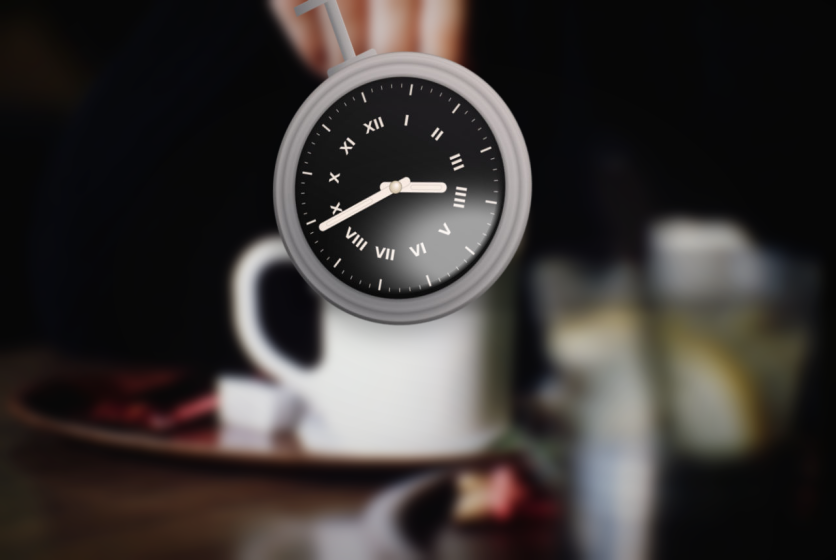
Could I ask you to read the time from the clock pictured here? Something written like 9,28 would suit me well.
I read 3,44
